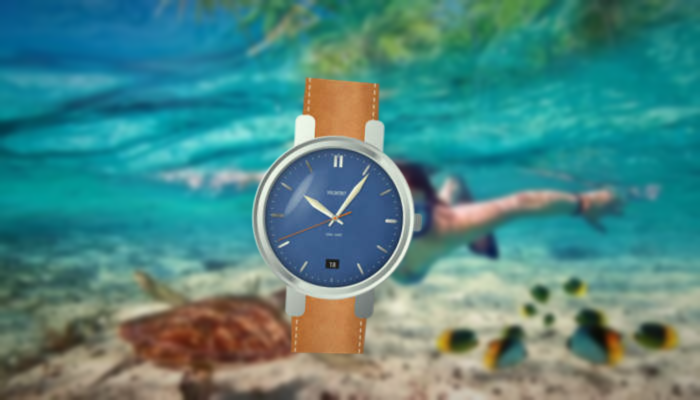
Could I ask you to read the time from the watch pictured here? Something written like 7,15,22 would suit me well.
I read 10,05,41
